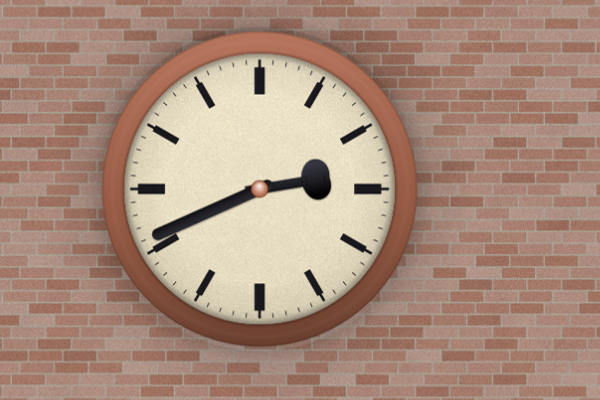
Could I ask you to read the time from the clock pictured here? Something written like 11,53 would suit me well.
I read 2,41
